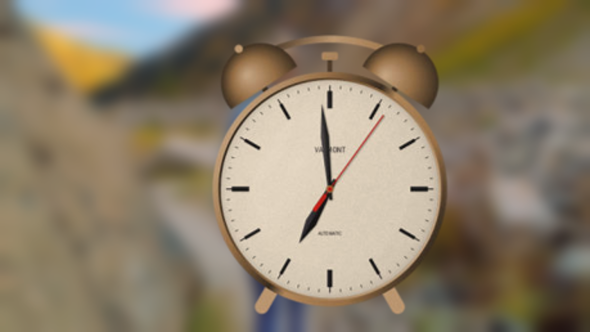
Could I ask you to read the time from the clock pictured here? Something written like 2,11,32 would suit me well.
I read 6,59,06
